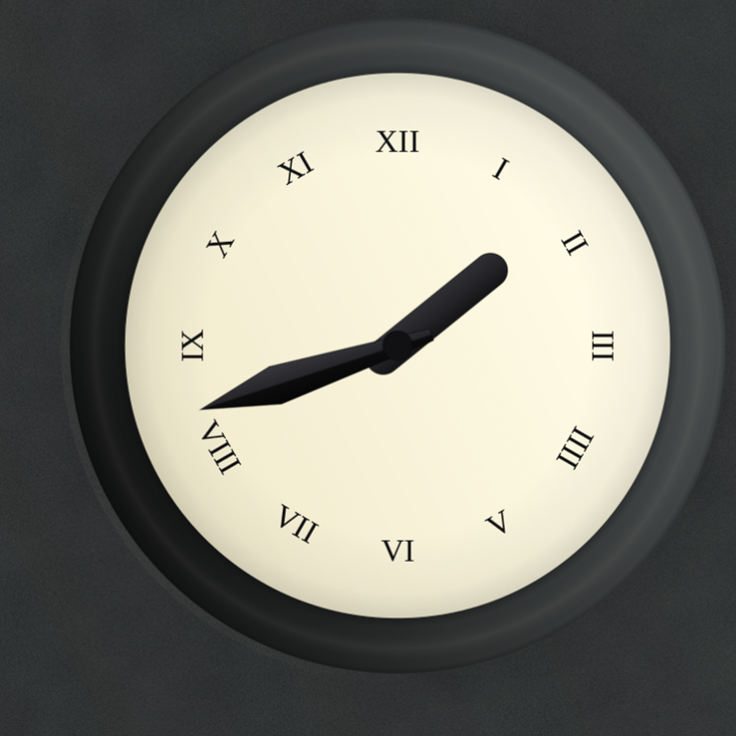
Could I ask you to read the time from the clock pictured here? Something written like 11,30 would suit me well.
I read 1,42
